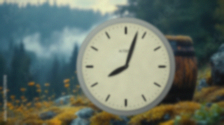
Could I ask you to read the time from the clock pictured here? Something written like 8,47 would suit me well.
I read 8,03
